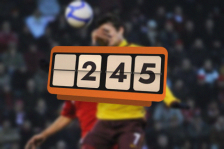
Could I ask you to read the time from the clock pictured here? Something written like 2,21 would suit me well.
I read 2,45
